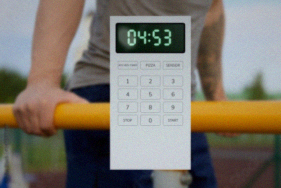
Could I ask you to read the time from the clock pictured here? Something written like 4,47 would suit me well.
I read 4,53
